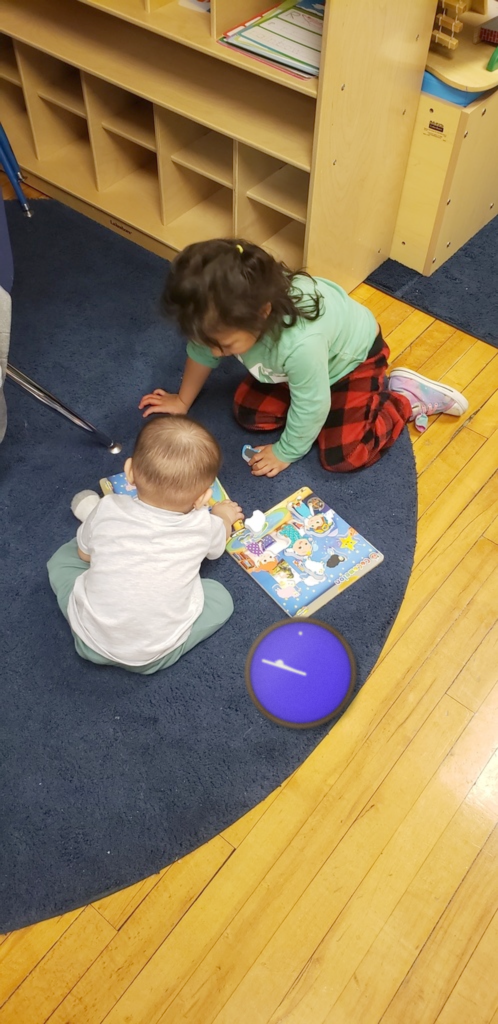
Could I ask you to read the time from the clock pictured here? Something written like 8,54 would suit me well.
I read 9,48
